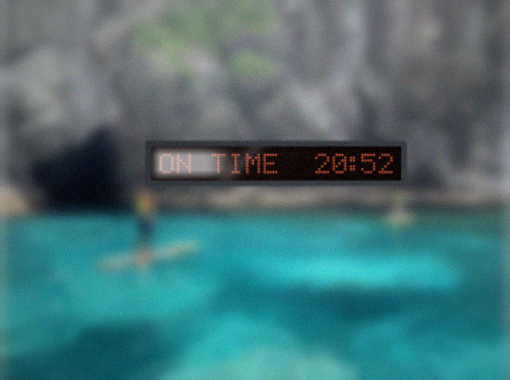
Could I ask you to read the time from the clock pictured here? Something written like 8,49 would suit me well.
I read 20,52
